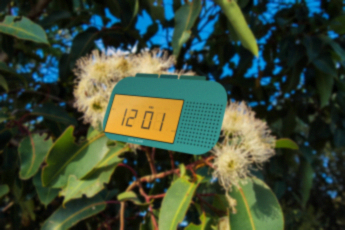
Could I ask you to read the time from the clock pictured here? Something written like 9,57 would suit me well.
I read 12,01
